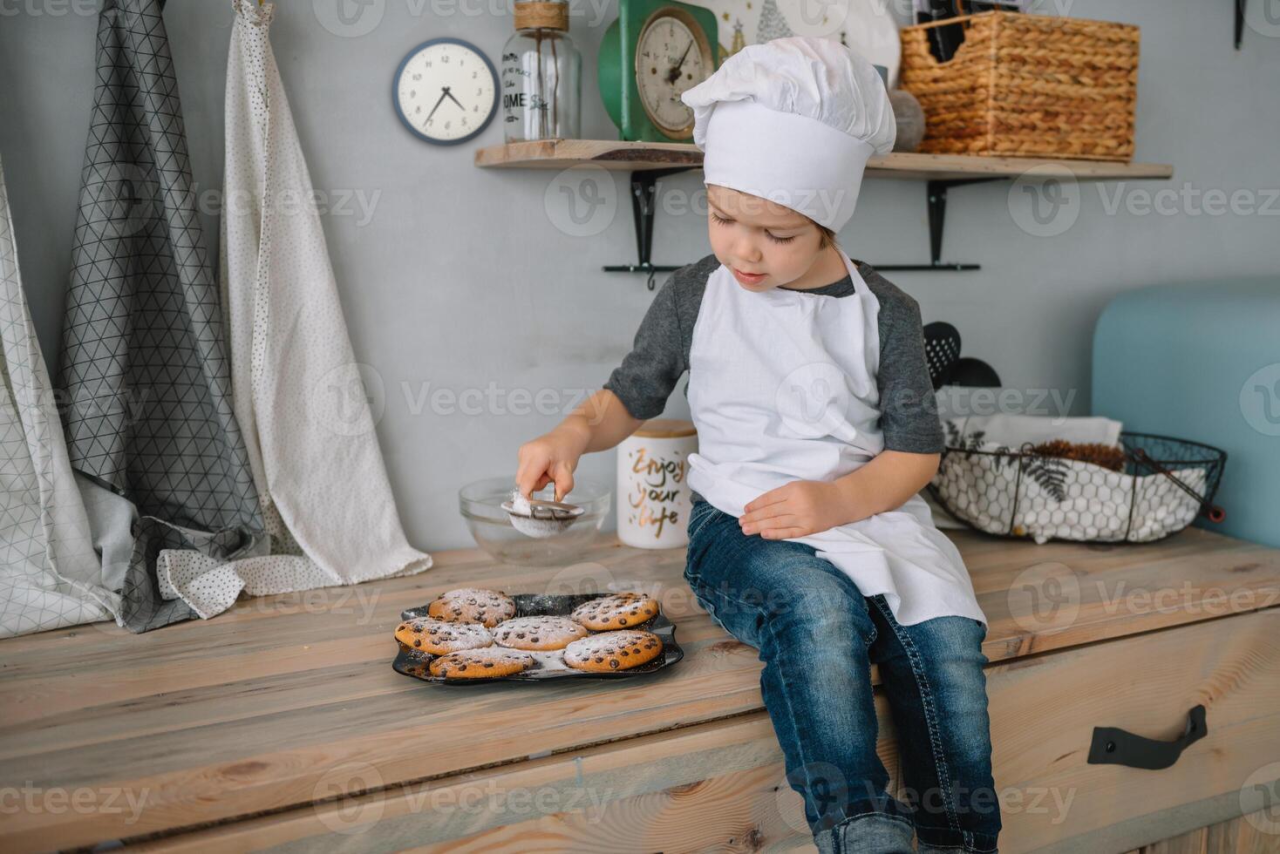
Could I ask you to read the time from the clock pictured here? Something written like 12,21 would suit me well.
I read 4,36
